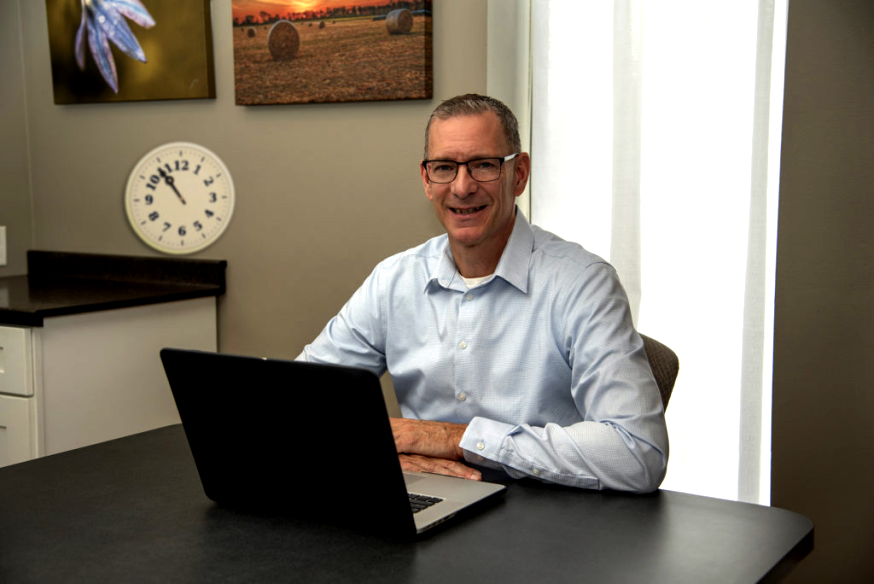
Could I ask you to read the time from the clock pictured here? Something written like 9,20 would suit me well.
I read 10,54
